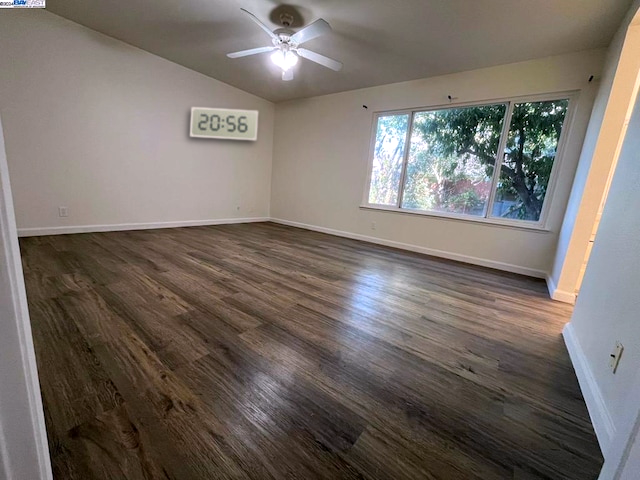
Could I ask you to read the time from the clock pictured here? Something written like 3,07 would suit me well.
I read 20,56
